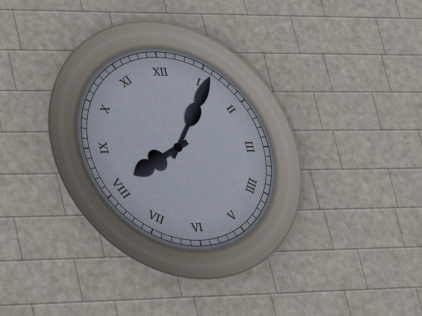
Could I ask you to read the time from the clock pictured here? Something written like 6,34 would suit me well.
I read 8,06
